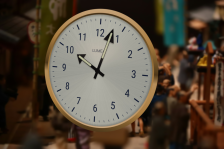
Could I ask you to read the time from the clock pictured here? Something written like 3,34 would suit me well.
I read 10,03
